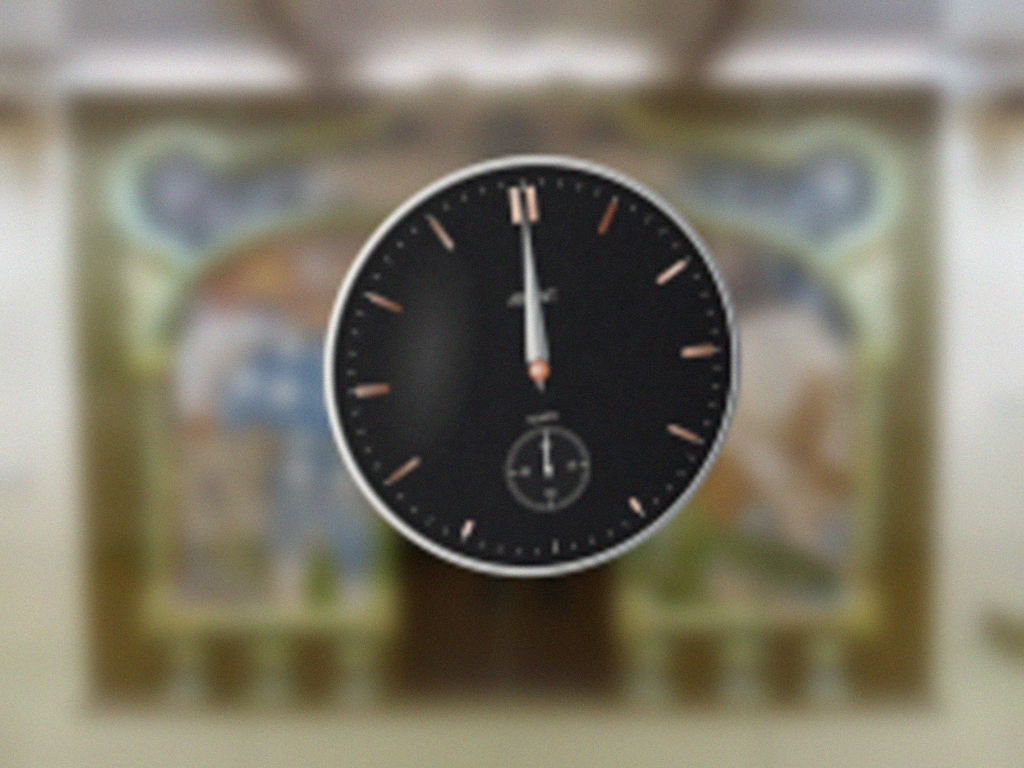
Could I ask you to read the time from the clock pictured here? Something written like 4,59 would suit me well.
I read 12,00
